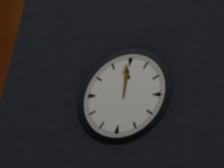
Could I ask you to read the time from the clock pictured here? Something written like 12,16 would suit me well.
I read 11,59
